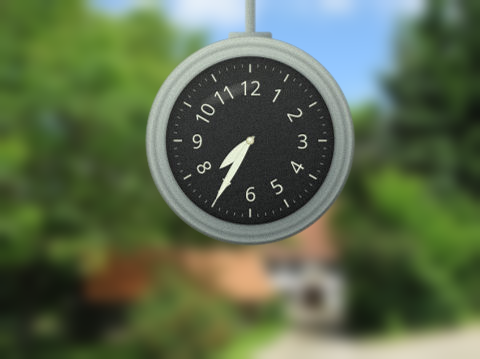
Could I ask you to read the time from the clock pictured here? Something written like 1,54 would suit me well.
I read 7,35
